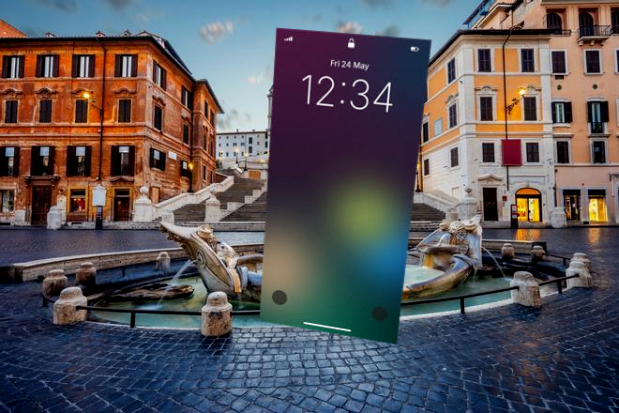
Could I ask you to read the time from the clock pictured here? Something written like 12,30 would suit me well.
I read 12,34
